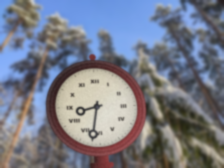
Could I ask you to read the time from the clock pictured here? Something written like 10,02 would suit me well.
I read 8,32
